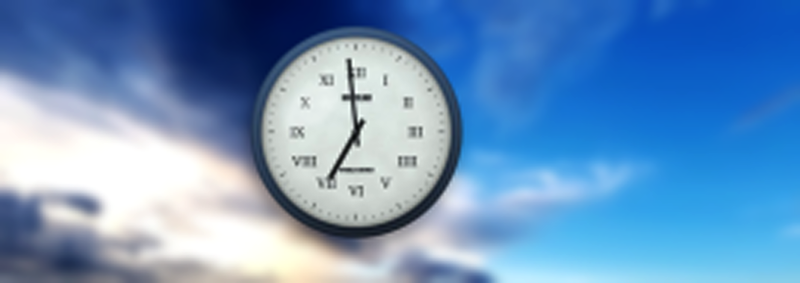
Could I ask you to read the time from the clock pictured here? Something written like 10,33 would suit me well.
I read 6,59
